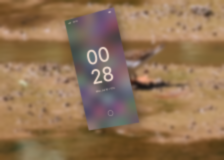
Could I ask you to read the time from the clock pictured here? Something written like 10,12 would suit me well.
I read 0,28
